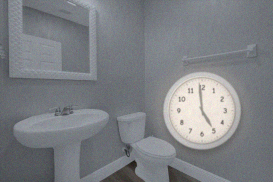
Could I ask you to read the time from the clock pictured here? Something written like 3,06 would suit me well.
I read 4,59
